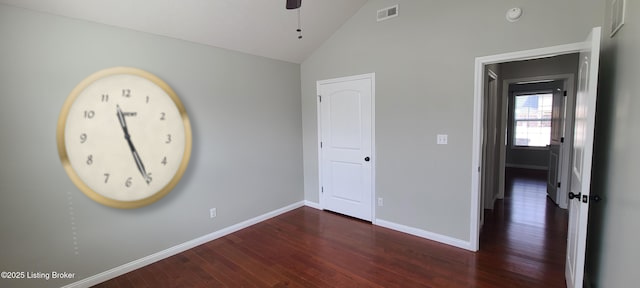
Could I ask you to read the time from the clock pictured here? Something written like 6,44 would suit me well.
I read 11,26
